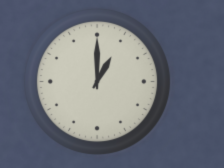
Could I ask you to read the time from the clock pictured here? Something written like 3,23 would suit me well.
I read 1,00
